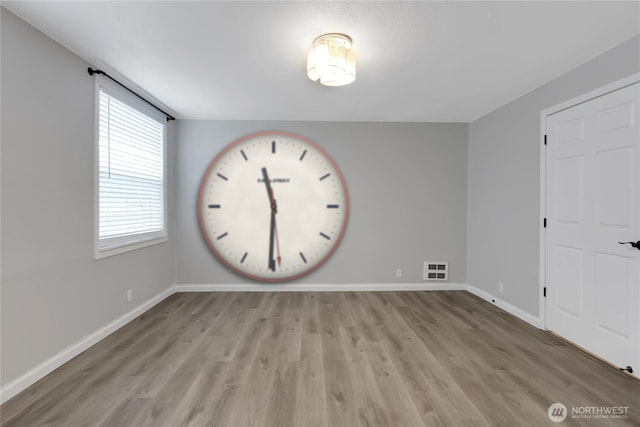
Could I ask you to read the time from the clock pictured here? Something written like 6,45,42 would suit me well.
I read 11,30,29
